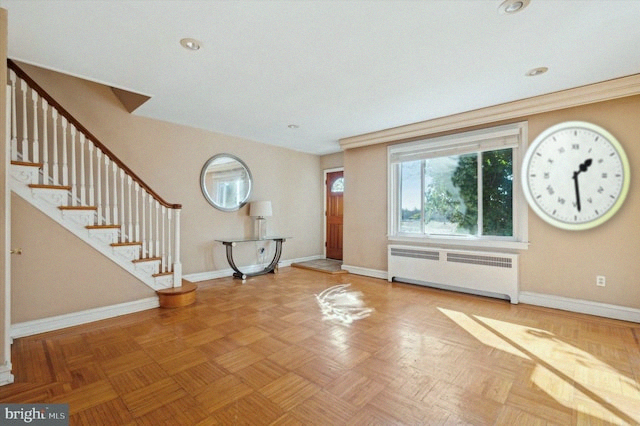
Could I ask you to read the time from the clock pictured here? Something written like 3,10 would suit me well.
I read 1,29
